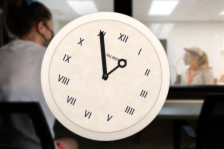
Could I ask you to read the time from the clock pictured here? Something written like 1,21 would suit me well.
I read 12,55
